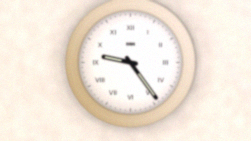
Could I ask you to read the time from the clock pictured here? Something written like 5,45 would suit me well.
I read 9,24
